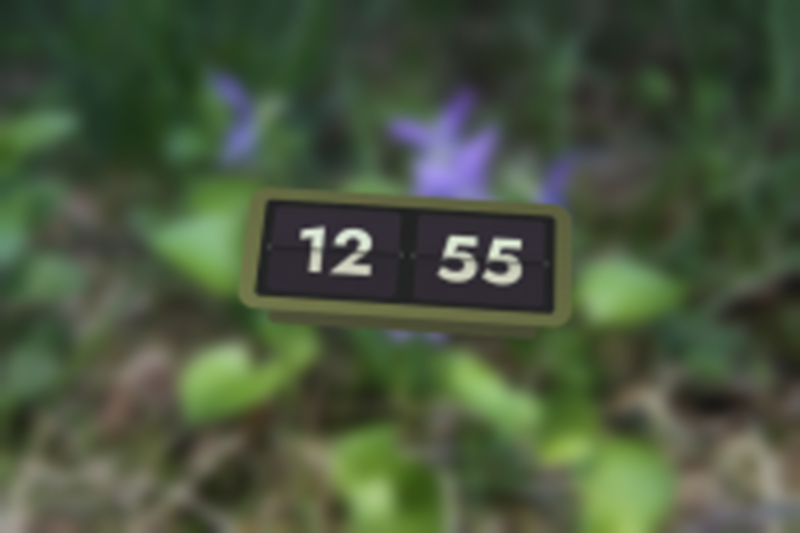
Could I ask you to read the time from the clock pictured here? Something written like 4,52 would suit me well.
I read 12,55
